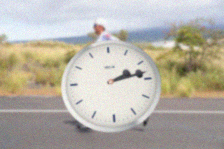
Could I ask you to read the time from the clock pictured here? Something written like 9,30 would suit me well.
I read 2,13
